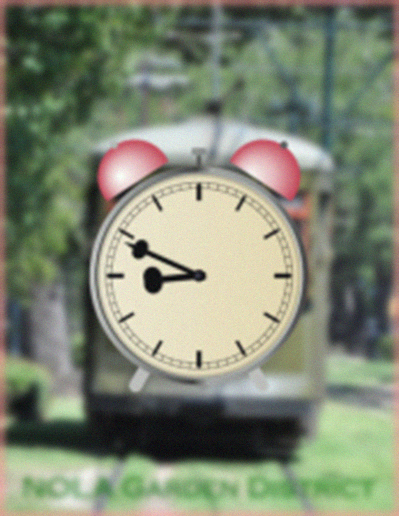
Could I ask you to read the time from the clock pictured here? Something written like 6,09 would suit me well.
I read 8,49
